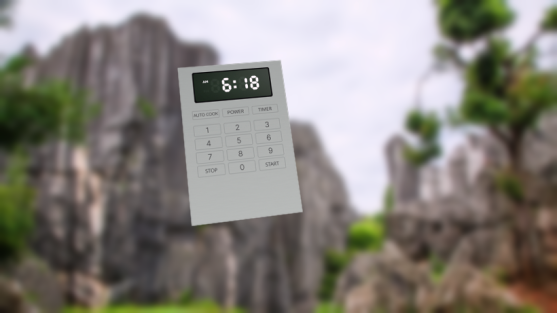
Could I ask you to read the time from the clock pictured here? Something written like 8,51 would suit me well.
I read 6,18
